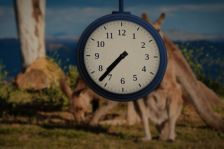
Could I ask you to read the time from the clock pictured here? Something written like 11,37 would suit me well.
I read 7,37
